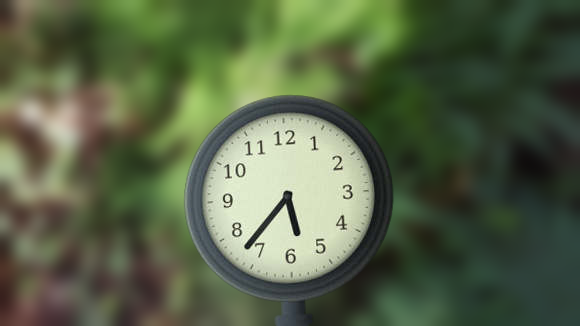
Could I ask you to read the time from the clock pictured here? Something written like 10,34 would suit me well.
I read 5,37
